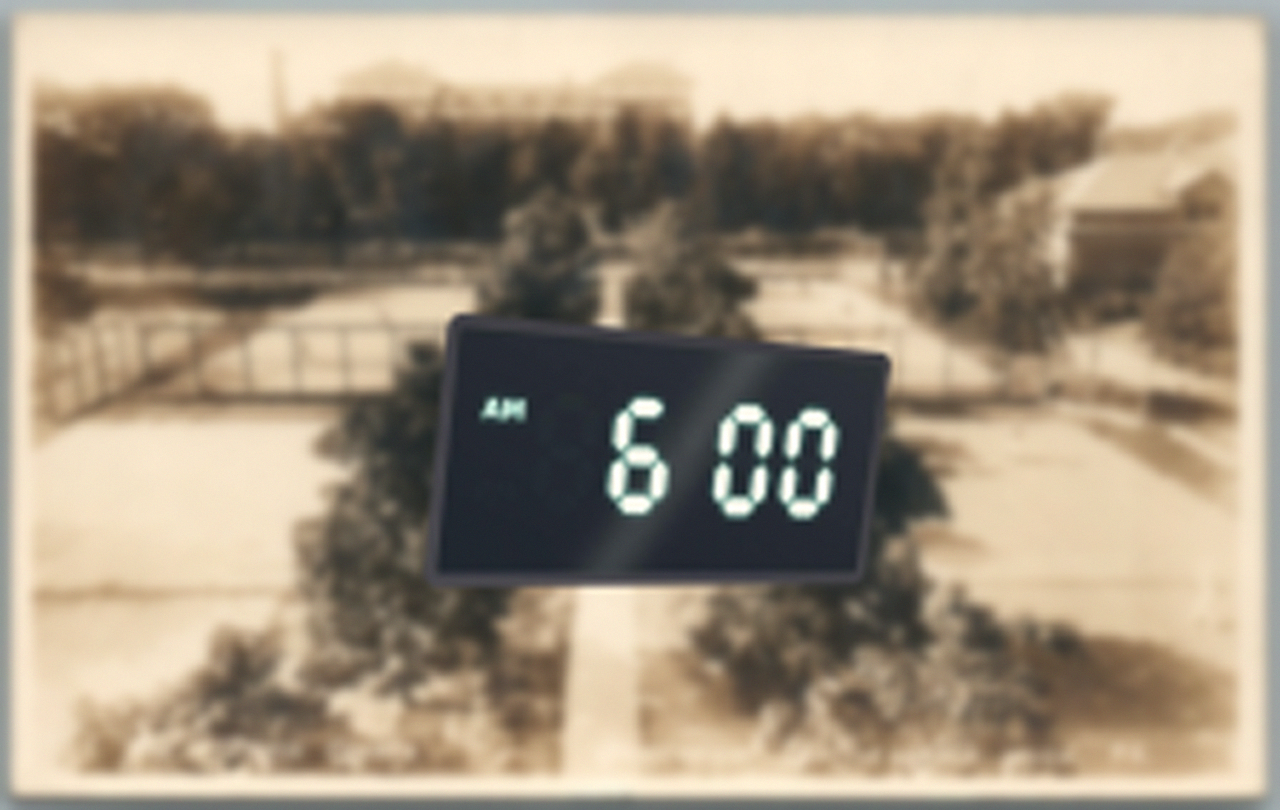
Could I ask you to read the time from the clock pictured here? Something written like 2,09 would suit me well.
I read 6,00
